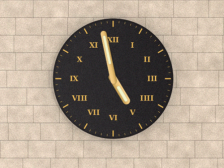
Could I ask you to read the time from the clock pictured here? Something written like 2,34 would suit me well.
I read 4,58
